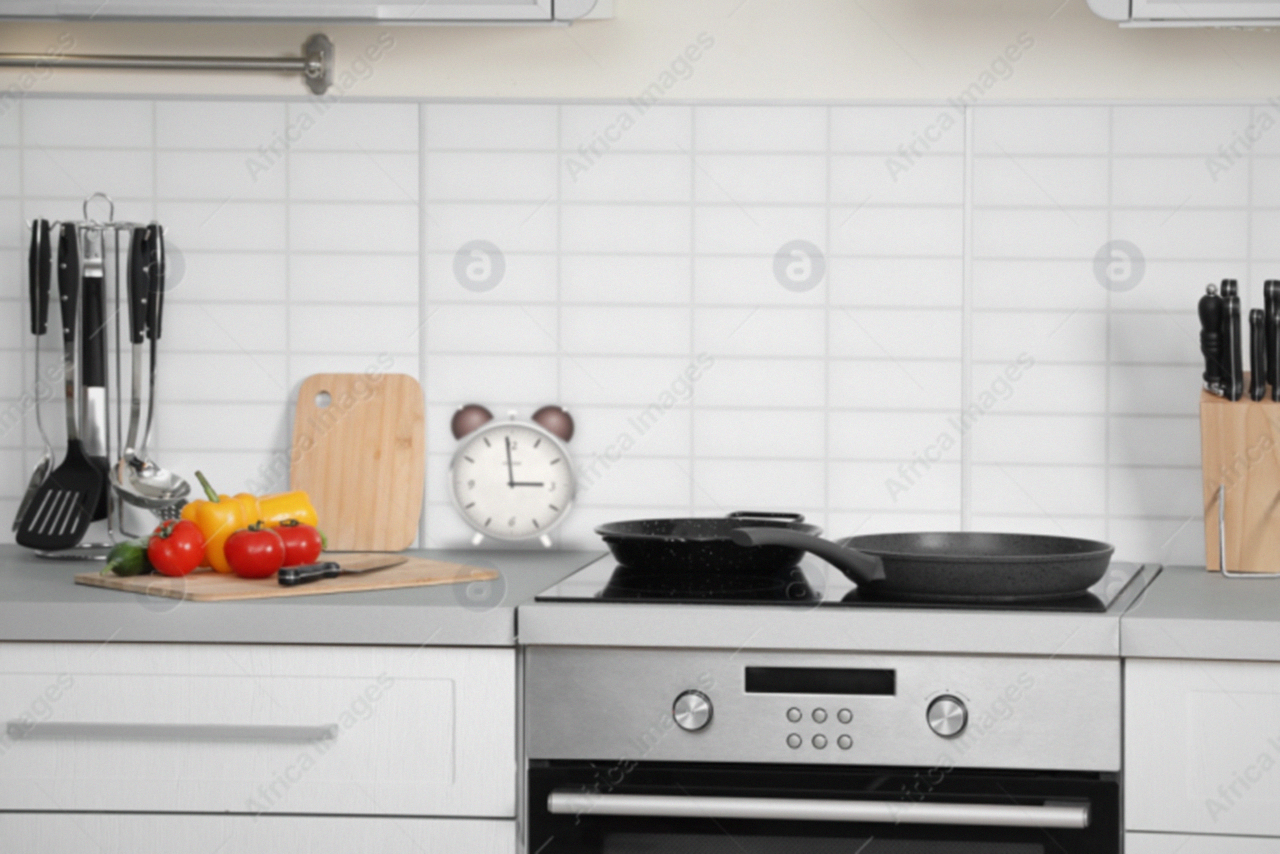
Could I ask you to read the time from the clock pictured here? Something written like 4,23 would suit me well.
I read 2,59
